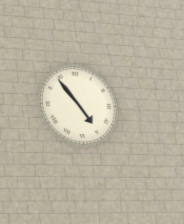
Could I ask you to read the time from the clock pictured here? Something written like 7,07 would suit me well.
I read 4,54
